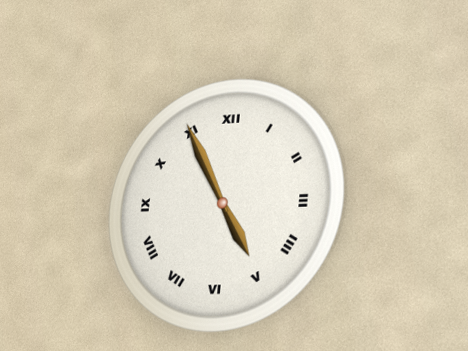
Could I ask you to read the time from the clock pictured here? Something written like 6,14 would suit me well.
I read 4,55
